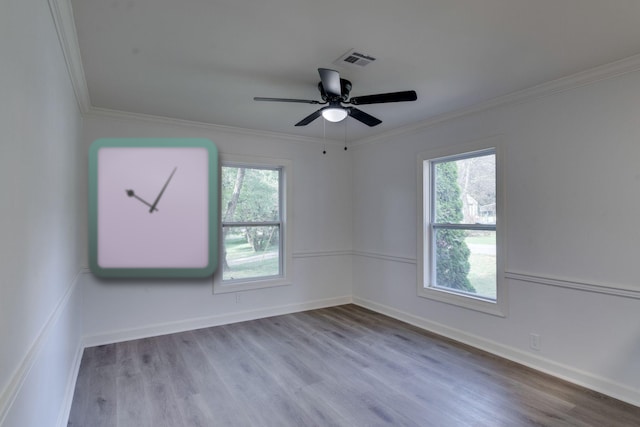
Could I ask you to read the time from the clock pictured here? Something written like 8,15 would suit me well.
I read 10,05
